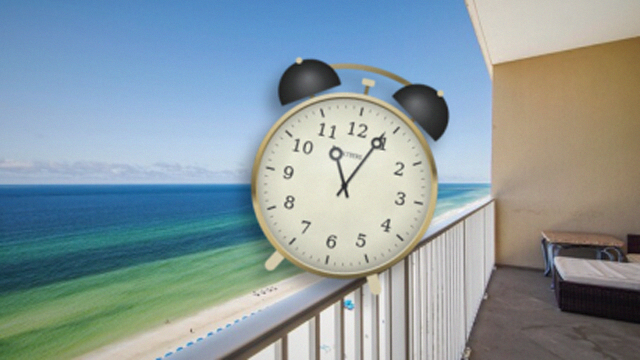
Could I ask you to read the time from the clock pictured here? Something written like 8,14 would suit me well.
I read 11,04
